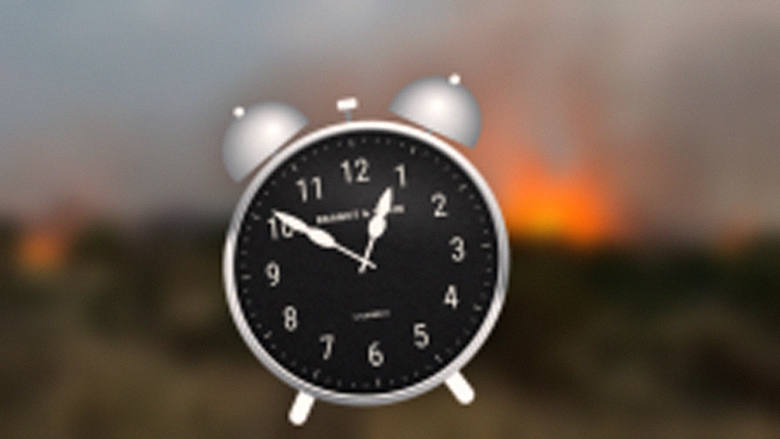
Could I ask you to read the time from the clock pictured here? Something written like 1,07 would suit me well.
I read 12,51
